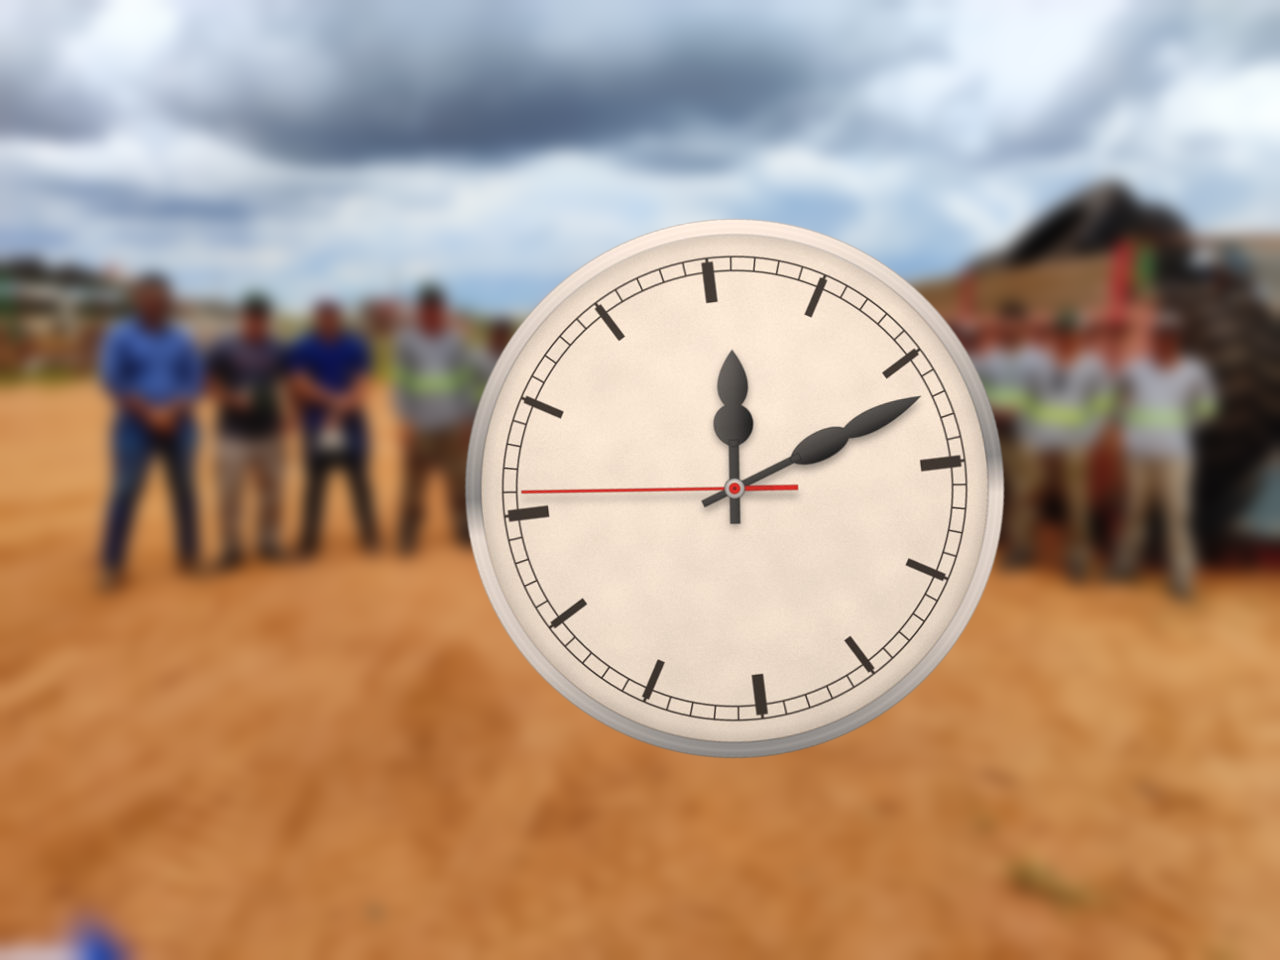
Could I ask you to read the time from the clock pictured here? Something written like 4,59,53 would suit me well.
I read 12,11,46
